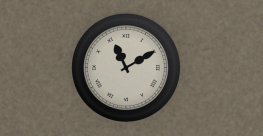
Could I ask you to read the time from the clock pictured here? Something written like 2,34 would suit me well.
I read 11,10
